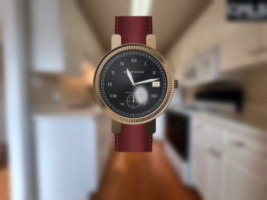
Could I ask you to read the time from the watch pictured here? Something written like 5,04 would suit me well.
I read 11,13
